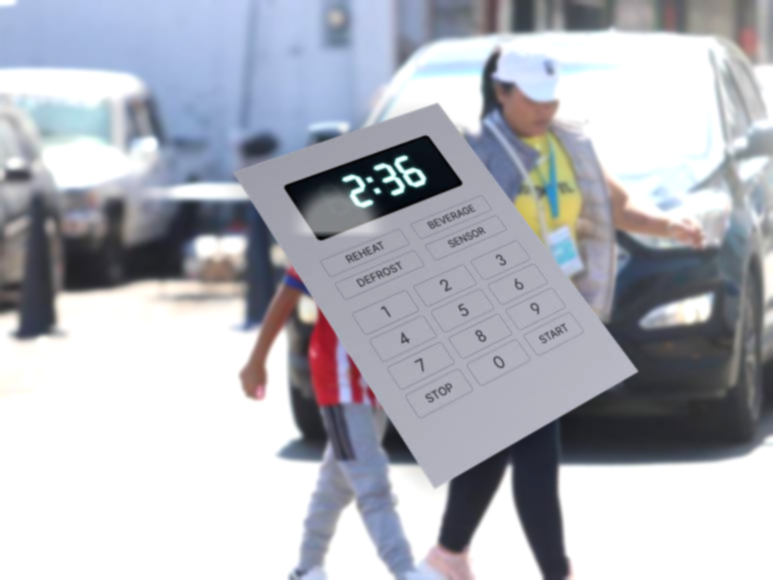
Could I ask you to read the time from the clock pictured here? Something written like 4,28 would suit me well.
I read 2,36
